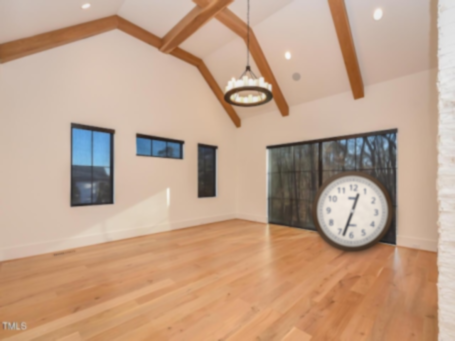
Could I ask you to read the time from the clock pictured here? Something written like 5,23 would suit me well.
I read 12,33
